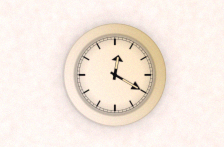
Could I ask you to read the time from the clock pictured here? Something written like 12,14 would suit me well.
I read 12,20
